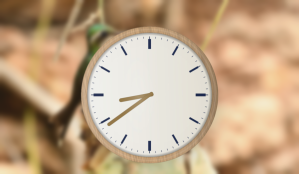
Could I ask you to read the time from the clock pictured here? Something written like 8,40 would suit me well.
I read 8,39
